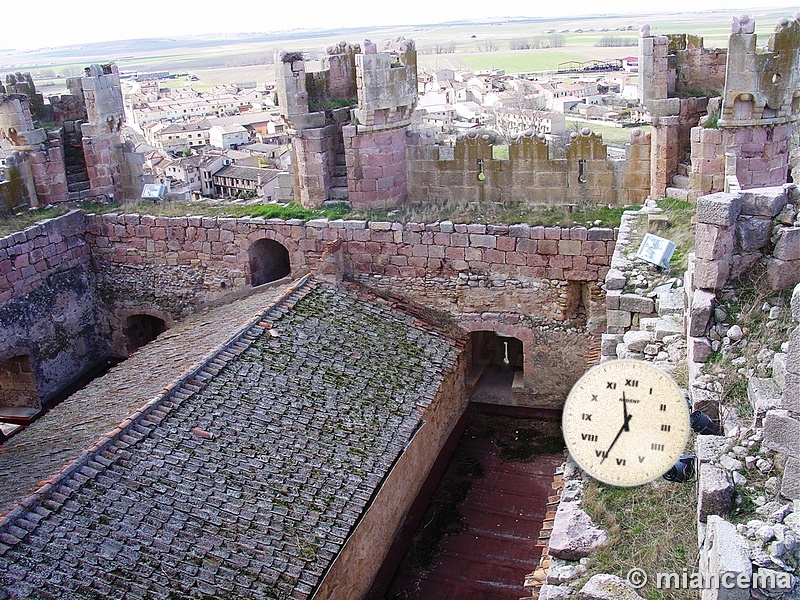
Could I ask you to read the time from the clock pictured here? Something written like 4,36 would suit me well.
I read 11,34
